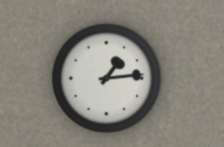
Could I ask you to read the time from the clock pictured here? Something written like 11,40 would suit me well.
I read 1,14
